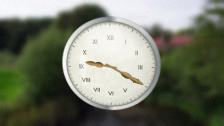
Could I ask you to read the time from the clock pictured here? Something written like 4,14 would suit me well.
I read 9,20
